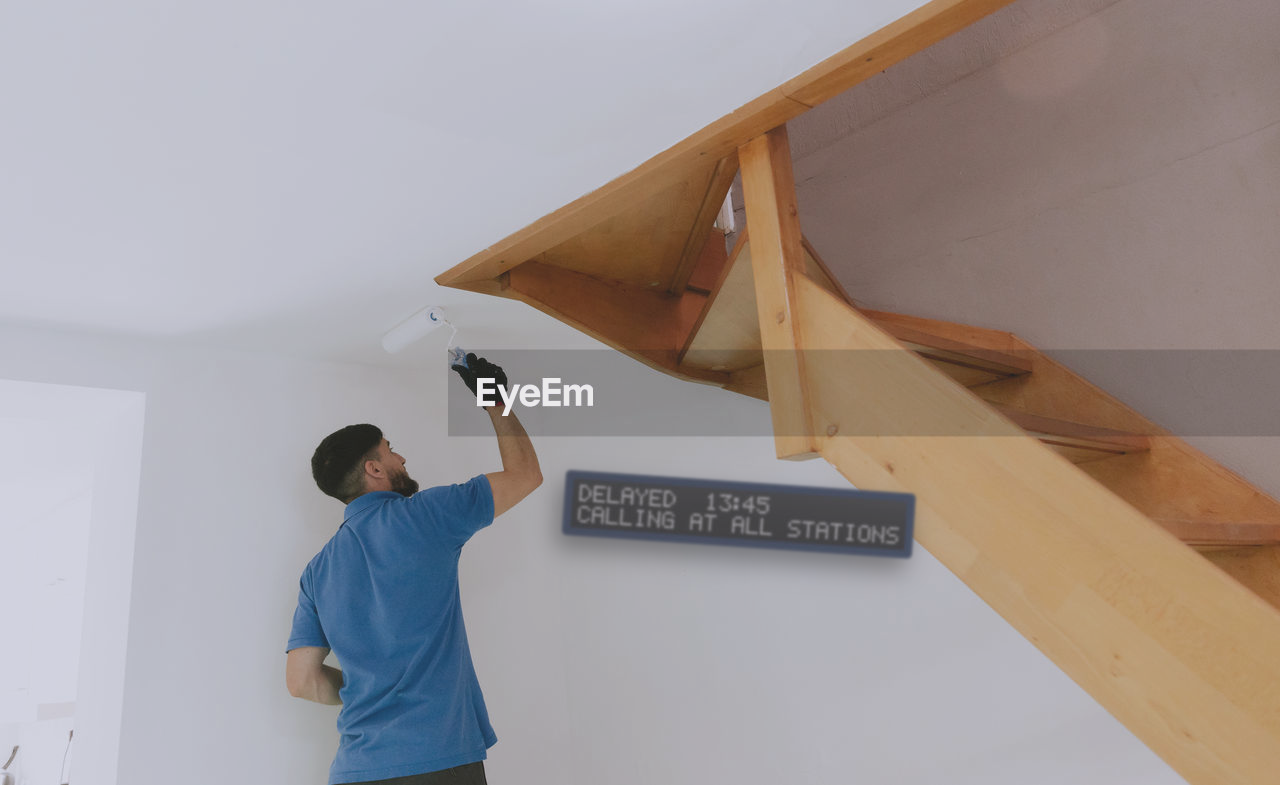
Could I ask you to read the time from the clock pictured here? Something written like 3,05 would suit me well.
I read 13,45
